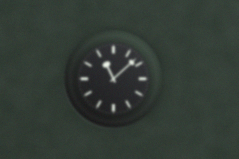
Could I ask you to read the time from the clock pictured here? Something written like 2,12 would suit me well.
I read 11,08
